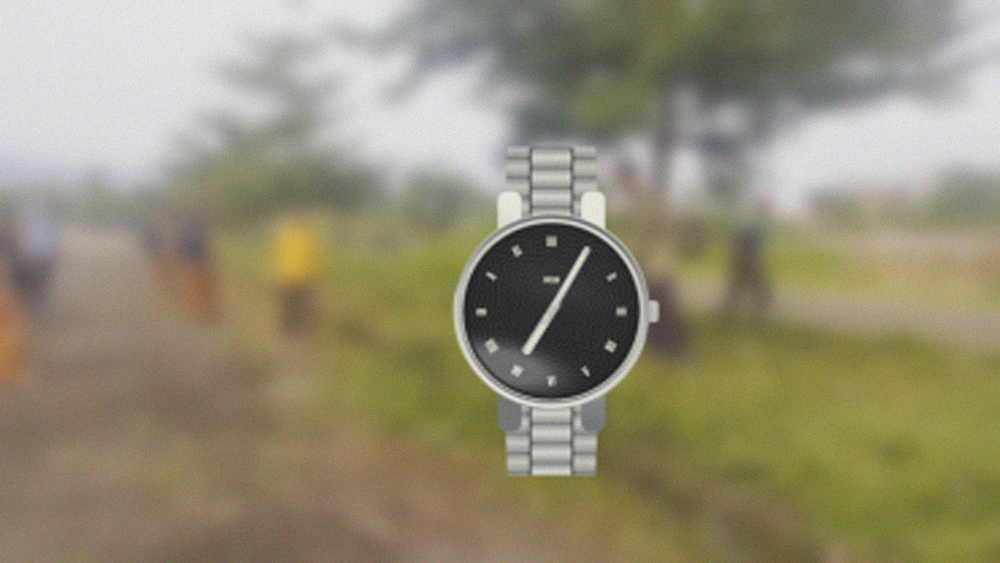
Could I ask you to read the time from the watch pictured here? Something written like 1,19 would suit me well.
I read 7,05
